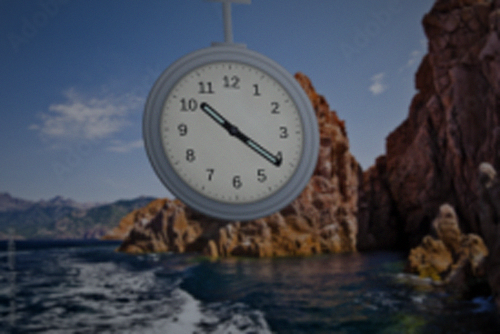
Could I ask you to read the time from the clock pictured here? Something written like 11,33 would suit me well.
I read 10,21
